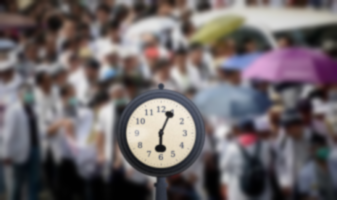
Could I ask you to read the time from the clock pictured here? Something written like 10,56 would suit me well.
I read 6,04
